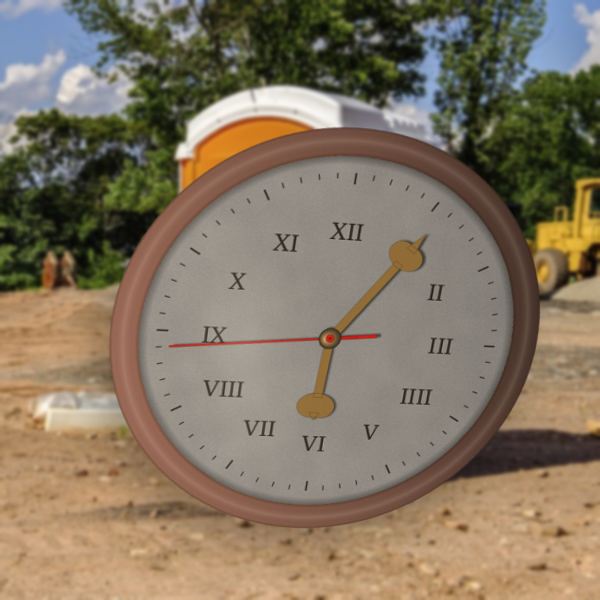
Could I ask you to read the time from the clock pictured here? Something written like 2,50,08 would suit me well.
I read 6,05,44
